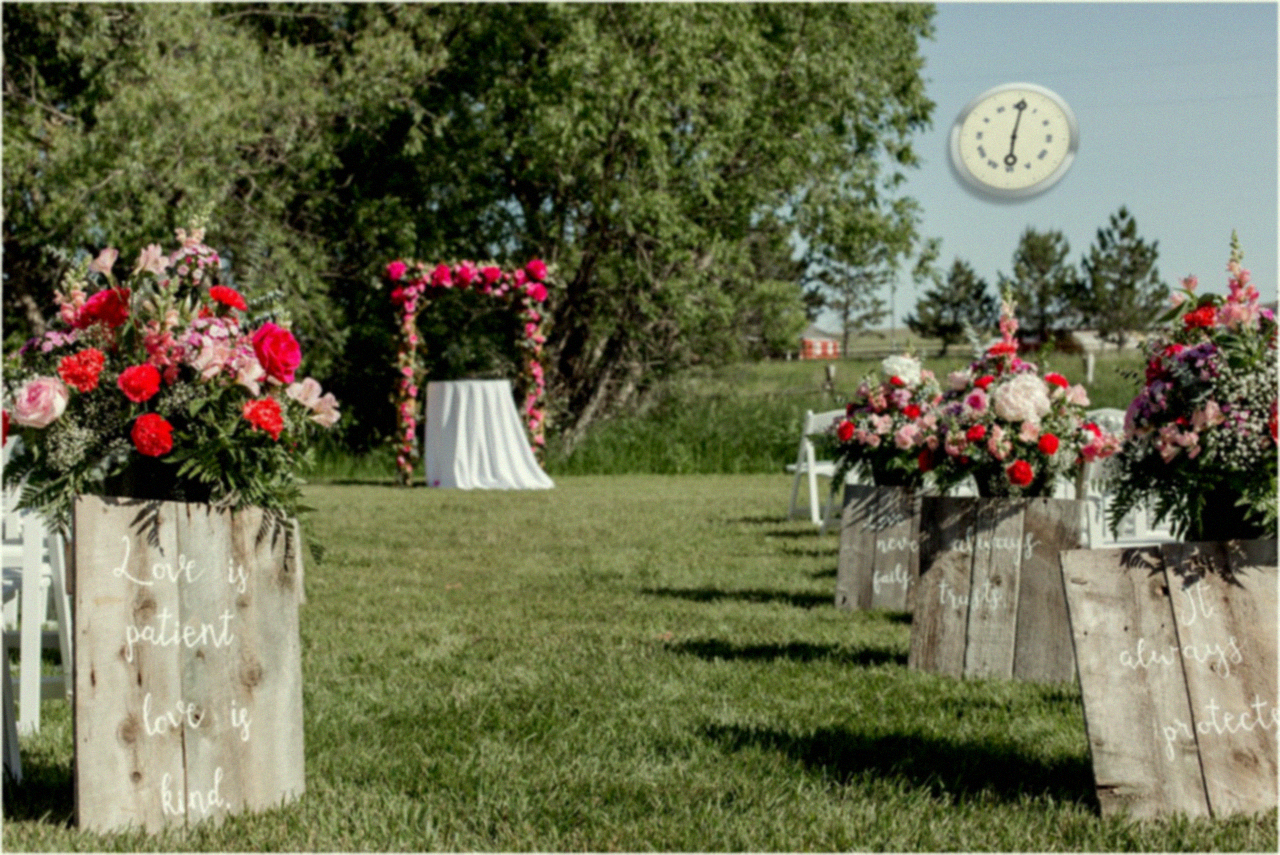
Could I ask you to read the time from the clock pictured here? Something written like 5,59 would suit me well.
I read 6,01
